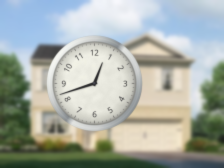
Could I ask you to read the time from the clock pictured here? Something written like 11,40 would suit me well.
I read 12,42
